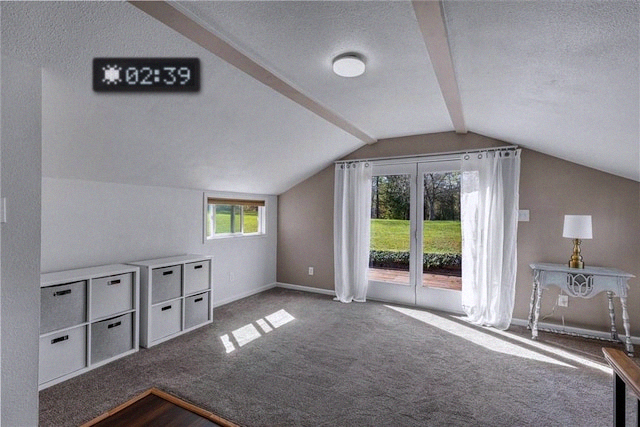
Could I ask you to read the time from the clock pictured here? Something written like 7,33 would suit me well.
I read 2,39
